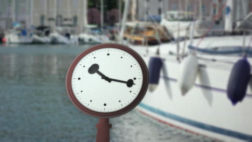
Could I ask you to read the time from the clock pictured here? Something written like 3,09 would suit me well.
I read 10,17
